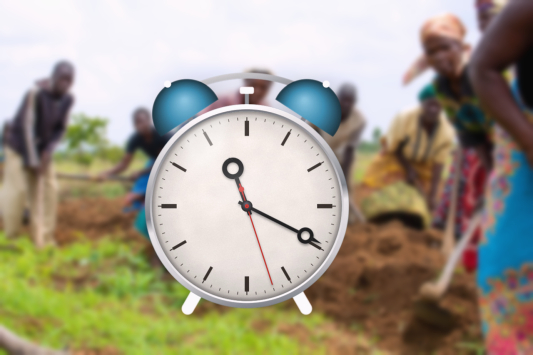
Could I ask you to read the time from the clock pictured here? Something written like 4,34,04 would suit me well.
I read 11,19,27
